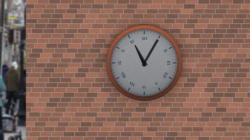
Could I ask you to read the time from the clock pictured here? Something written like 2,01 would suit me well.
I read 11,05
